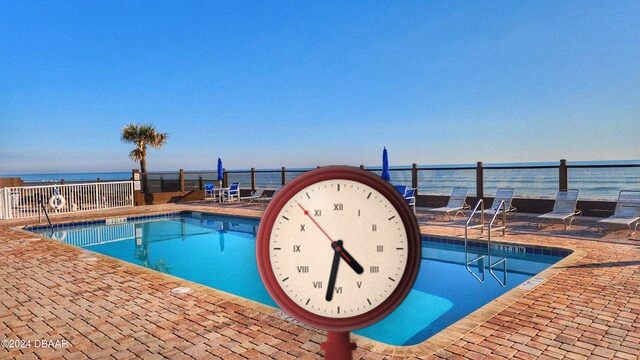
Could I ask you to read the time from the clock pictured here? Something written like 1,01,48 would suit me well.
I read 4,31,53
